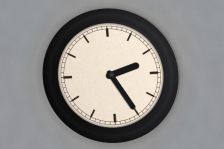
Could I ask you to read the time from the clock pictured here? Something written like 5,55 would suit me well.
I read 2,25
